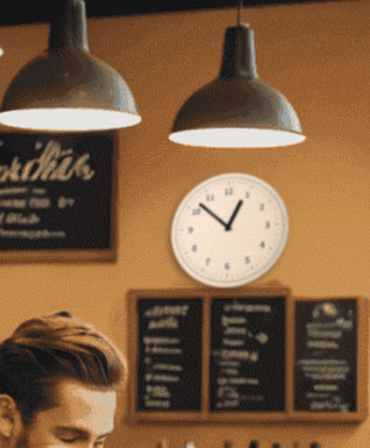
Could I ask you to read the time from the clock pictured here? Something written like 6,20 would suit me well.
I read 12,52
